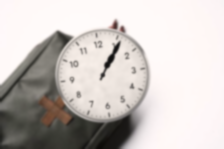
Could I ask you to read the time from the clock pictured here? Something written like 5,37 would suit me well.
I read 1,06
